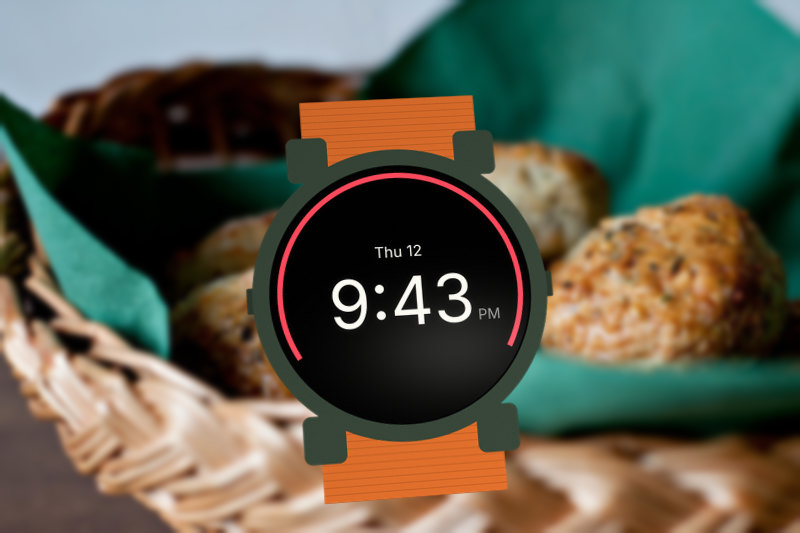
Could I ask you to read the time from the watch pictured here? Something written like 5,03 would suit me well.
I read 9,43
